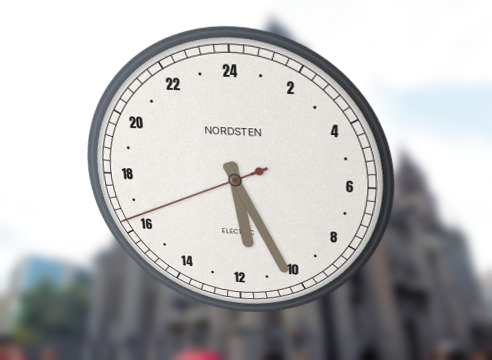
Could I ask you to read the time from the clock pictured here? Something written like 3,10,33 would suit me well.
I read 11,25,41
